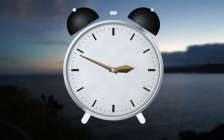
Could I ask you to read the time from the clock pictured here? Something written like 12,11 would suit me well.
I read 2,49
